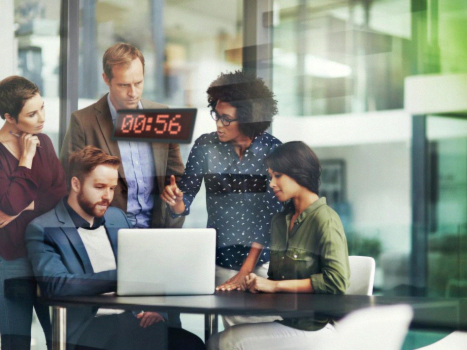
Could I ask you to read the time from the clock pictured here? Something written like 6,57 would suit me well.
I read 0,56
